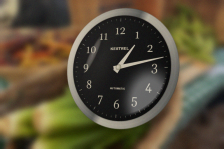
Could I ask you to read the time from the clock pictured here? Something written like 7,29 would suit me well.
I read 1,13
